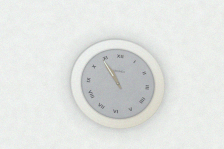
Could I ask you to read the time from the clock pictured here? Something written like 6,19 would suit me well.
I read 10,54
